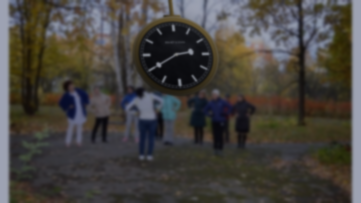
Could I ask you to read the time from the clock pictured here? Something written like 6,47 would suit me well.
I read 2,40
